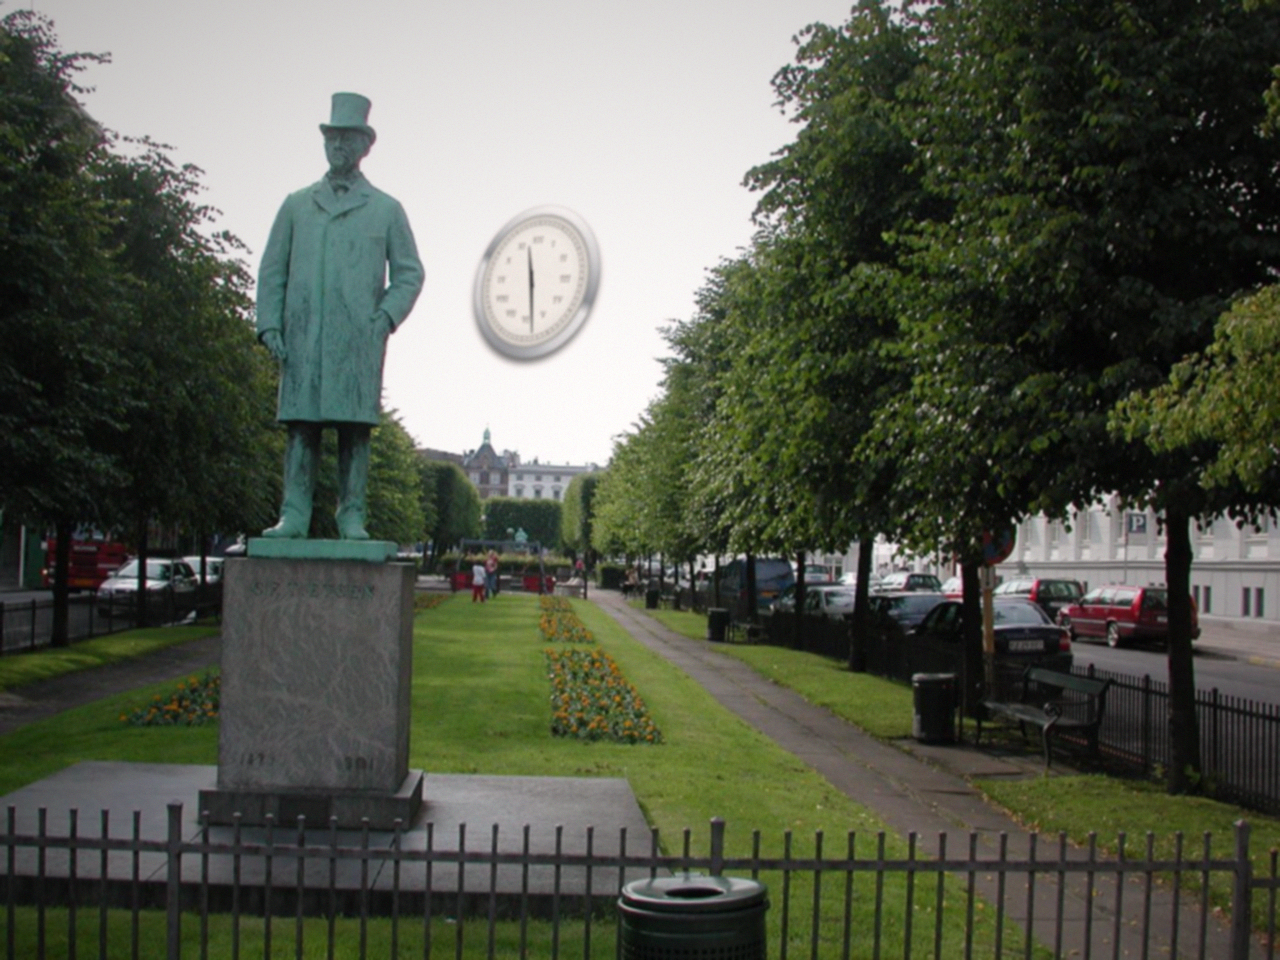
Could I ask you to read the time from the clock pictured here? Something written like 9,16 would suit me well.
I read 11,28
